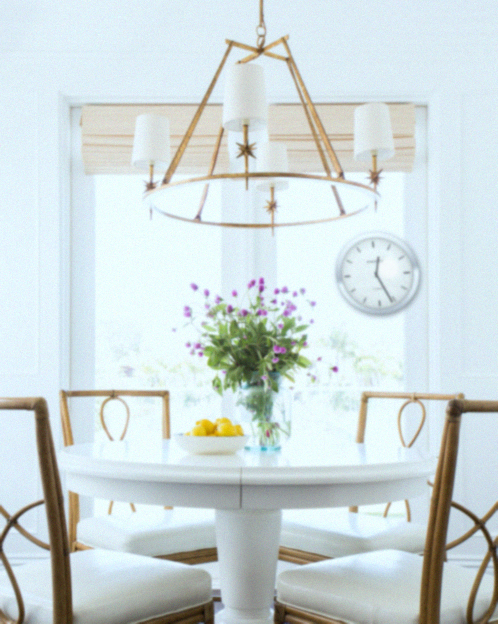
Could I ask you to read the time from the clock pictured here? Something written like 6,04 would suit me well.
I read 12,26
